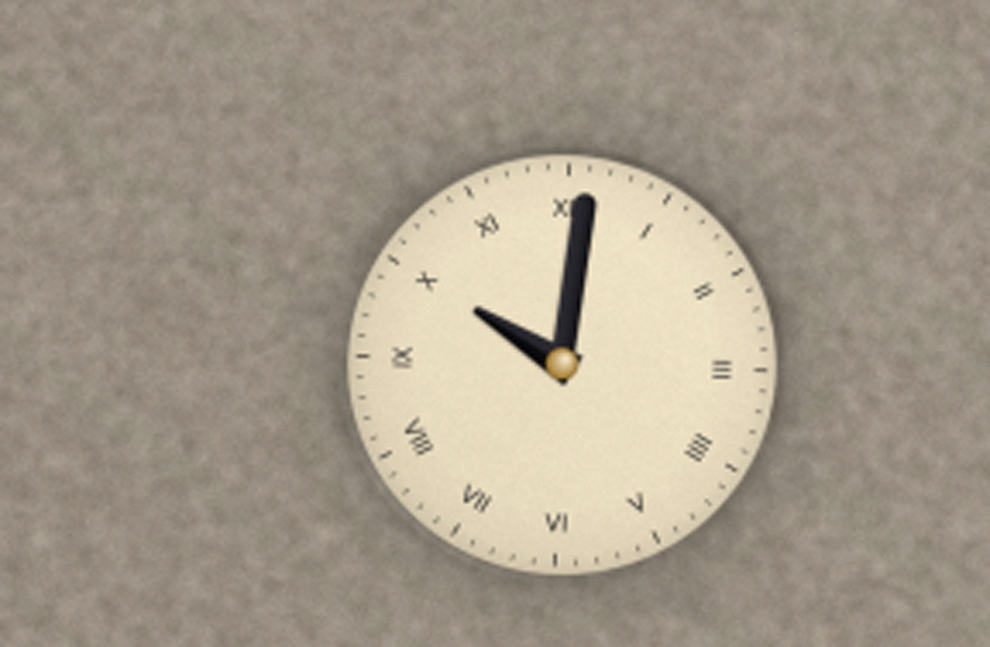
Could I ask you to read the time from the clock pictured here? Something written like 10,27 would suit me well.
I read 10,01
